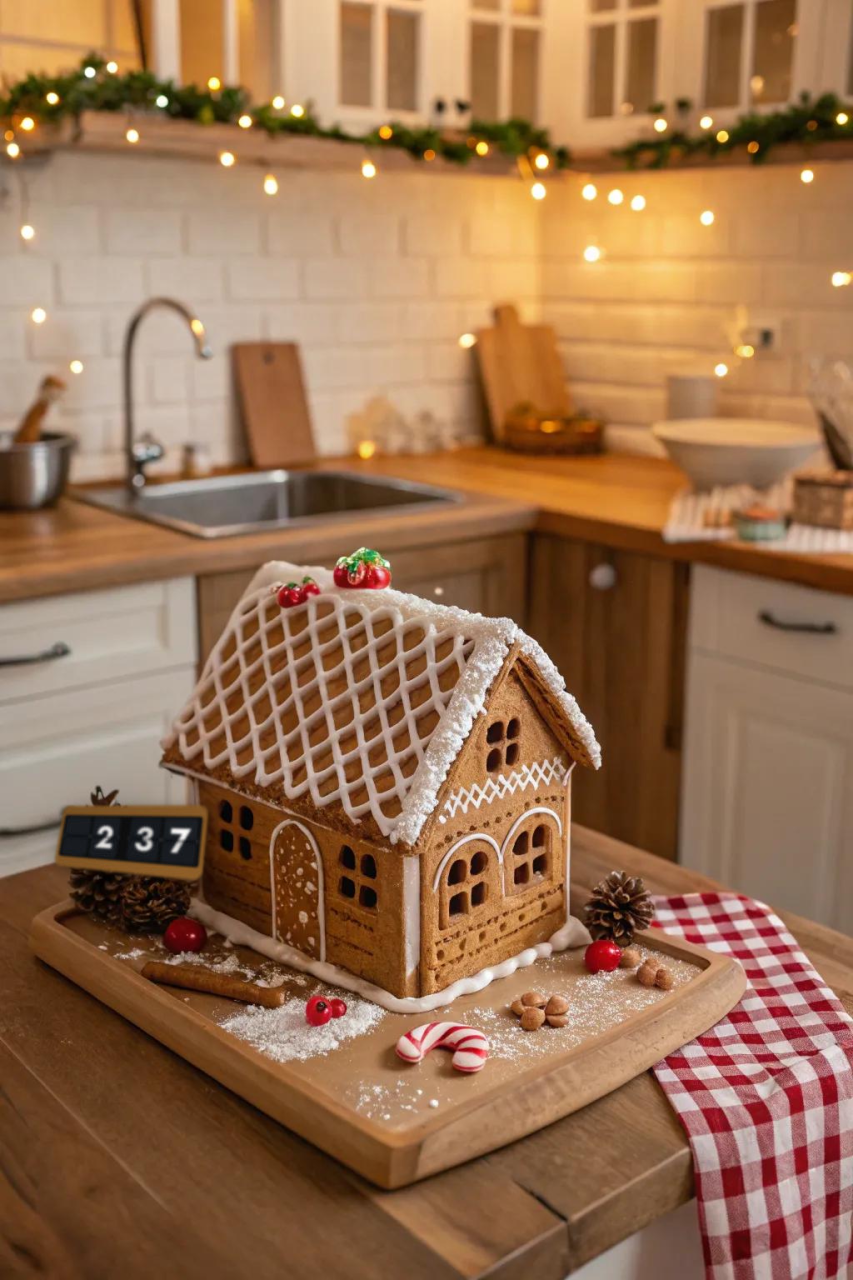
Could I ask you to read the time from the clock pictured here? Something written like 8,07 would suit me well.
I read 2,37
